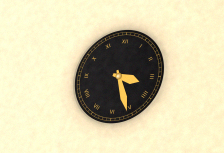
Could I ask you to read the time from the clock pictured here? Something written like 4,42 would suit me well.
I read 3,26
